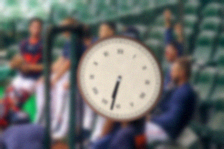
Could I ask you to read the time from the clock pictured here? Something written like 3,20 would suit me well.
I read 6,32
